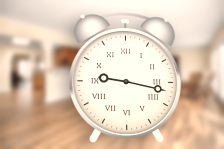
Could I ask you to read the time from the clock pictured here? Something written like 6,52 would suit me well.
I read 9,17
